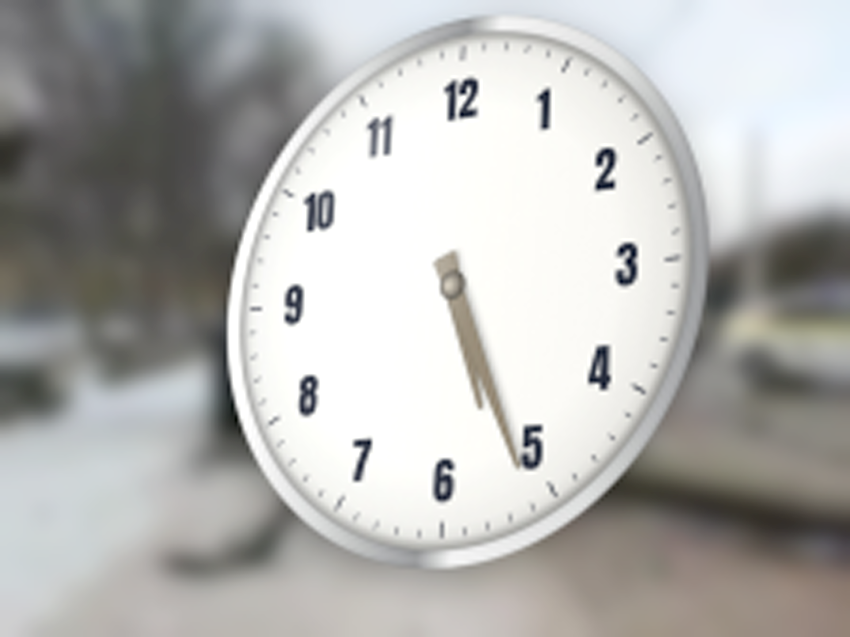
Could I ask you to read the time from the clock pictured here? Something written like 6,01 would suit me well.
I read 5,26
